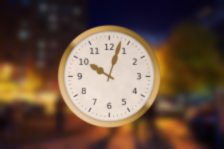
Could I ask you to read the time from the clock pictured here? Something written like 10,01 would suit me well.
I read 10,03
